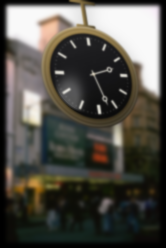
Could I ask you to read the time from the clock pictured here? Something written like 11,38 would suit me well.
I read 2,27
